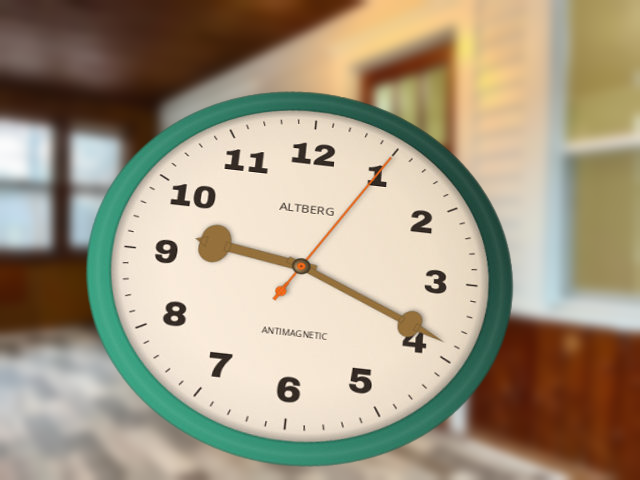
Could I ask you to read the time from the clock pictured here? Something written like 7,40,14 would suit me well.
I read 9,19,05
